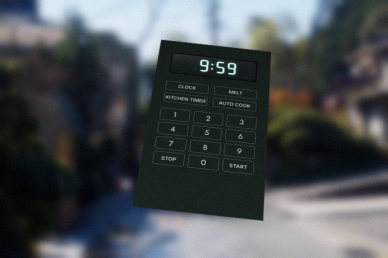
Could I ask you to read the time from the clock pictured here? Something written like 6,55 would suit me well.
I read 9,59
